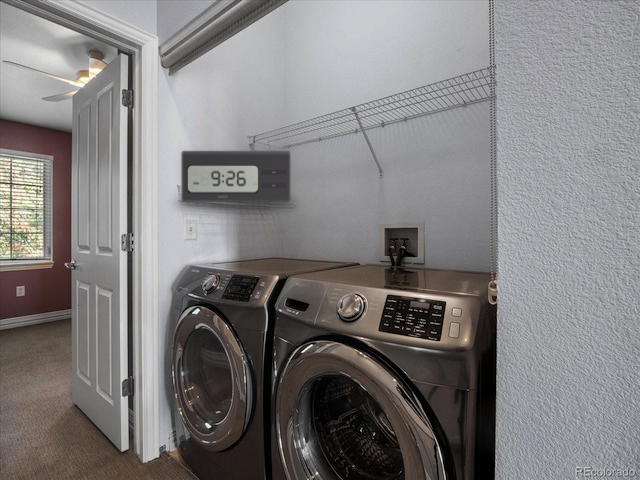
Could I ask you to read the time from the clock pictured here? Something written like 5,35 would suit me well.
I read 9,26
